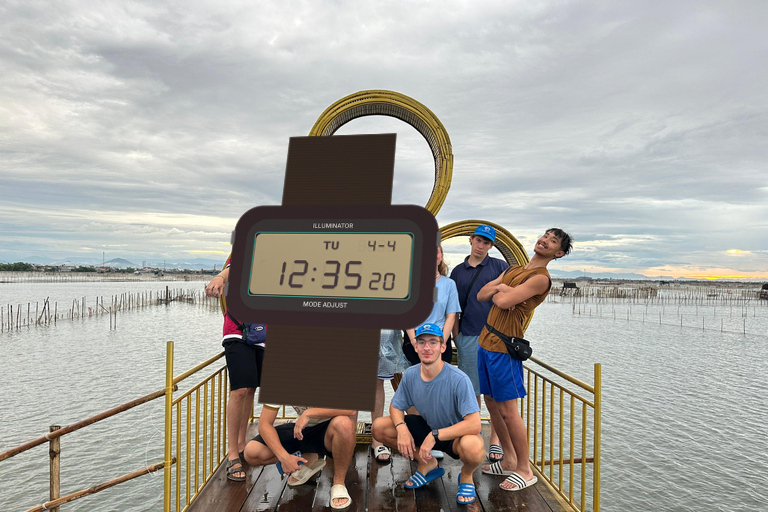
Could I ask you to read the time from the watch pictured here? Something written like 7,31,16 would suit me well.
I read 12,35,20
